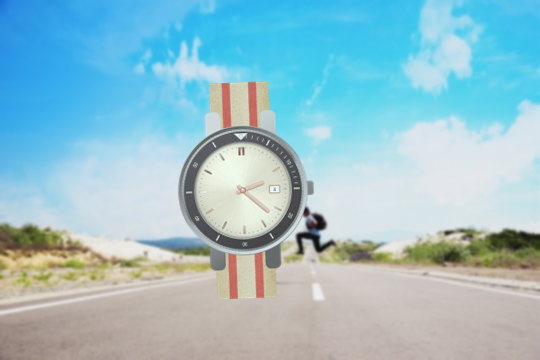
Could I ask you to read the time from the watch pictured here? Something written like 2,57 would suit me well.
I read 2,22
